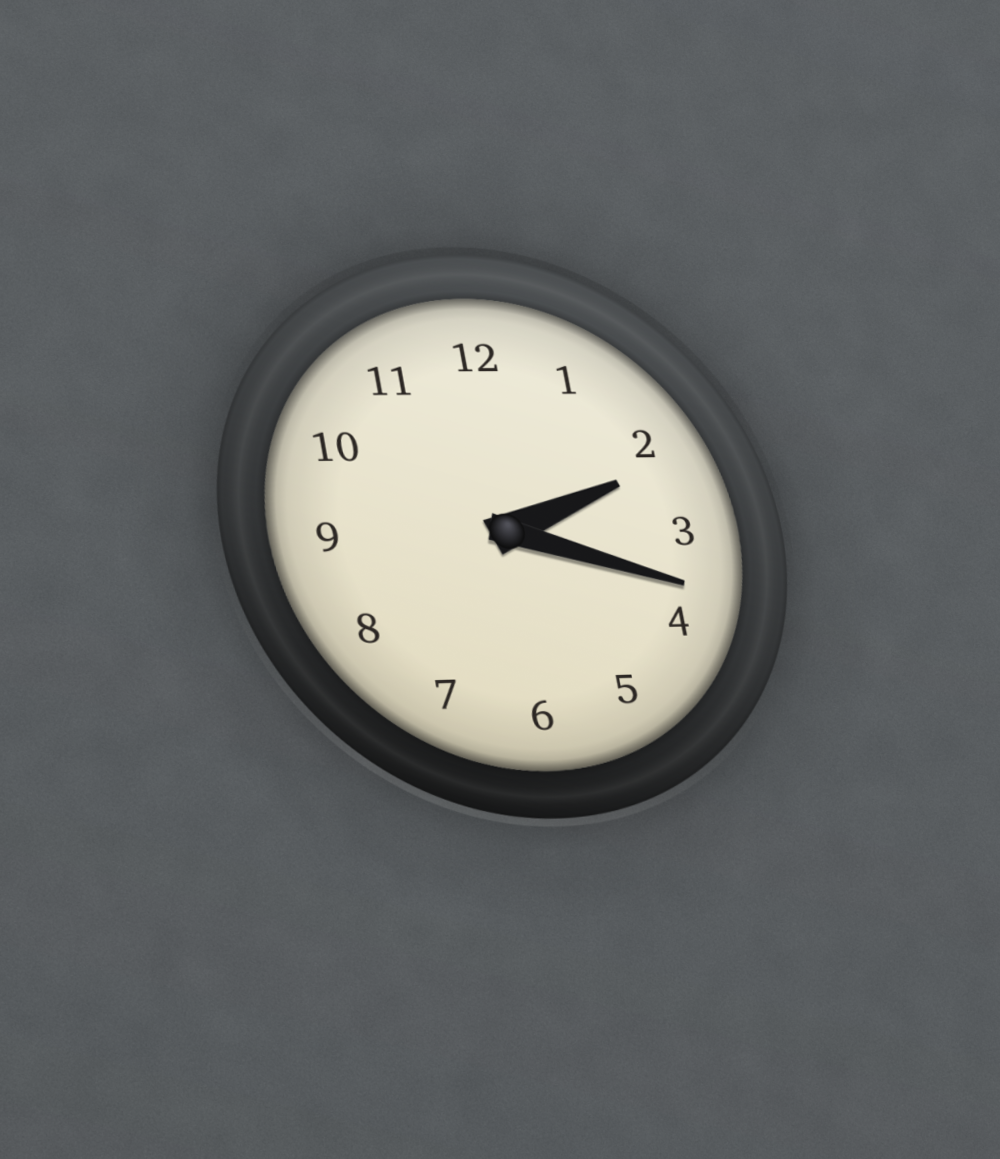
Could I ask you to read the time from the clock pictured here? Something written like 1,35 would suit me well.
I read 2,18
